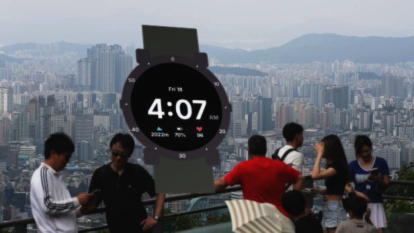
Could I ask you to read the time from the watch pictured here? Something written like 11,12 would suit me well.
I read 4,07
